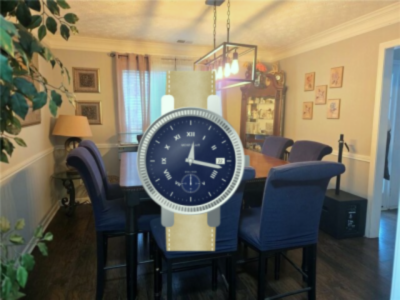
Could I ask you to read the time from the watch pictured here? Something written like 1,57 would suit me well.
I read 12,17
